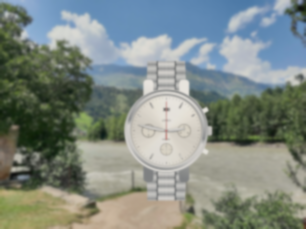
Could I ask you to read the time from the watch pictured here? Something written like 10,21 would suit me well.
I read 2,47
